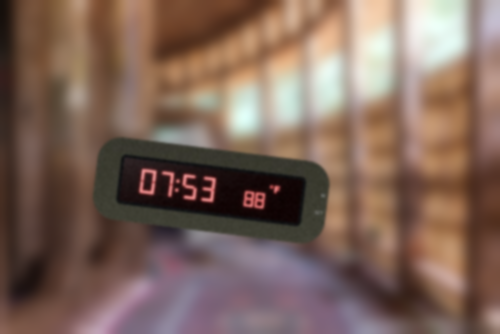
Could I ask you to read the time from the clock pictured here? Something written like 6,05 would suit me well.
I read 7,53
